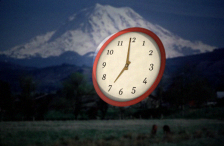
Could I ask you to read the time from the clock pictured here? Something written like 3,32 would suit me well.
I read 6,59
